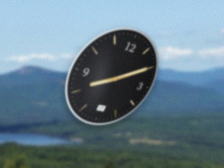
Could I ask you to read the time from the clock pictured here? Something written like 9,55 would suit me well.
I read 8,10
